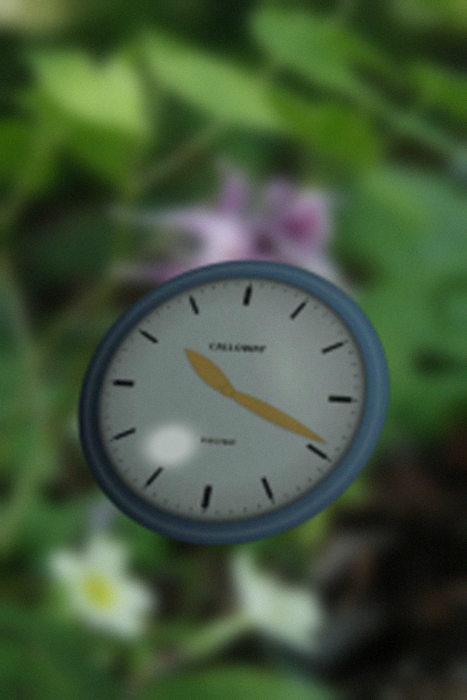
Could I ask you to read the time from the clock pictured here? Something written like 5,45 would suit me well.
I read 10,19
